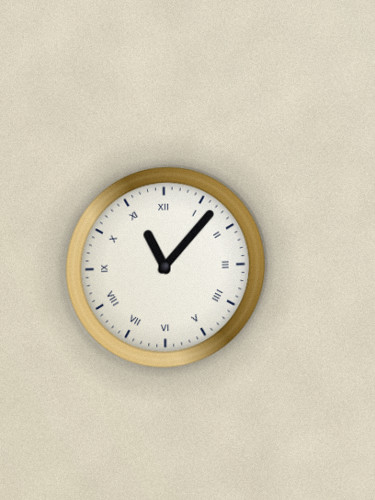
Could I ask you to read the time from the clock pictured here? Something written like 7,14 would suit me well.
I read 11,07
